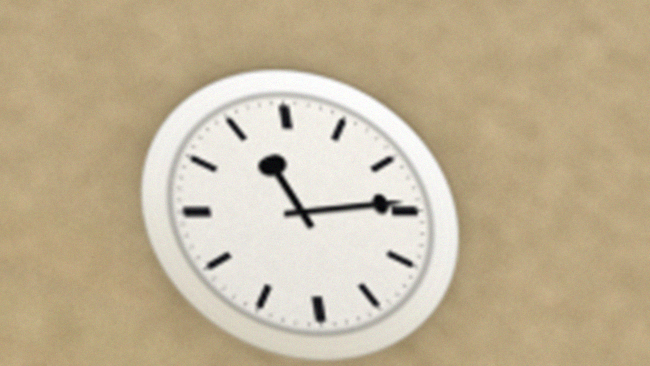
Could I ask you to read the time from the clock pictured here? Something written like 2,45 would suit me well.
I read 11,14
